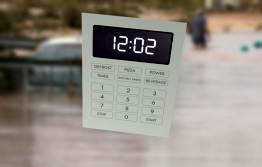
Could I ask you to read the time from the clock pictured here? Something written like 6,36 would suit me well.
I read 12,02
